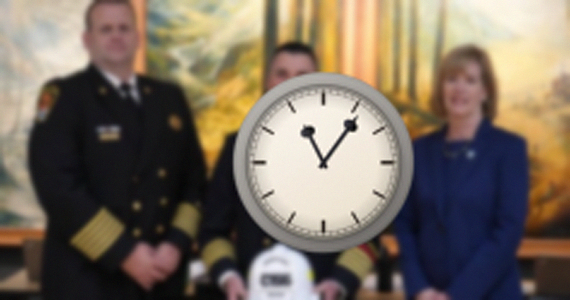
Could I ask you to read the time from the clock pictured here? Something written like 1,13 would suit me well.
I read 11,06
